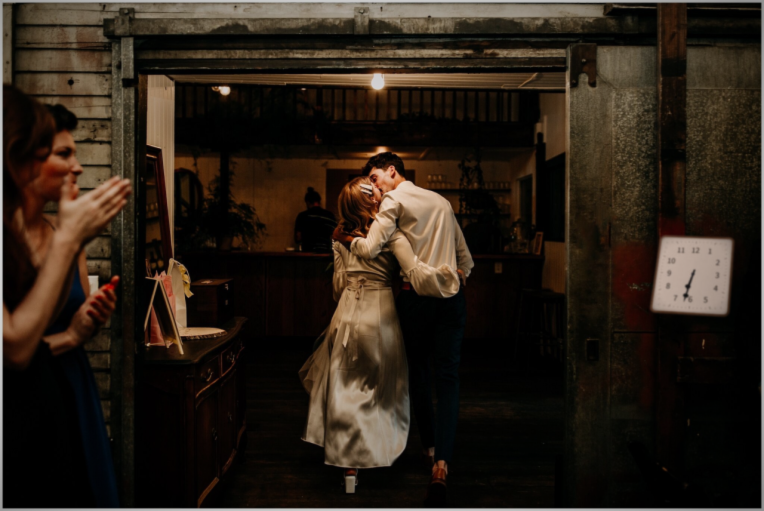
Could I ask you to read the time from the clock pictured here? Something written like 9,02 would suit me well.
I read 6,32
